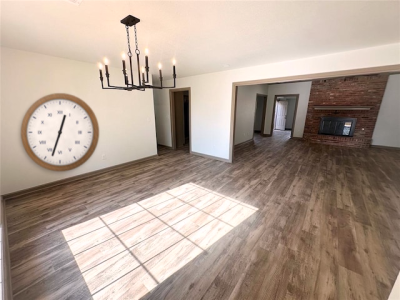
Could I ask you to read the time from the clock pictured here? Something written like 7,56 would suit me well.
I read 12,33
